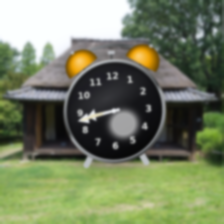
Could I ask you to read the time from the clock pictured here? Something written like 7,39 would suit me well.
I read 8,43
